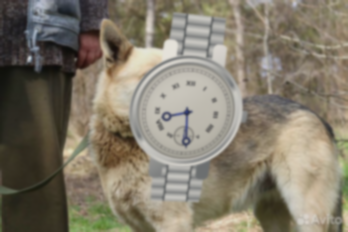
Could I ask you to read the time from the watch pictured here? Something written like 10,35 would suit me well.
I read 8,29
